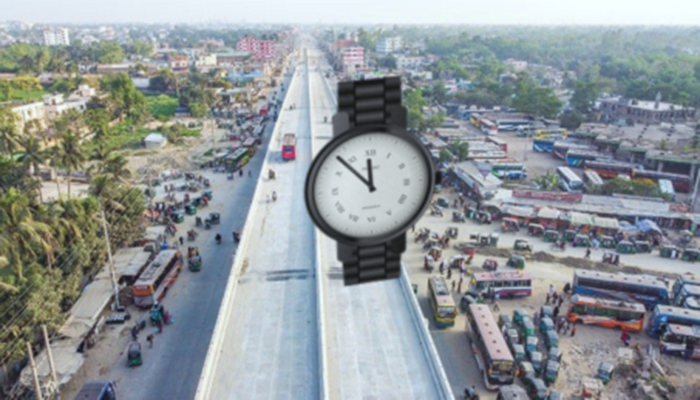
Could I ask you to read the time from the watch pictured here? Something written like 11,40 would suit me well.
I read 11,53
